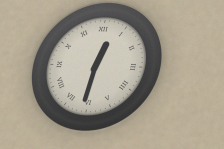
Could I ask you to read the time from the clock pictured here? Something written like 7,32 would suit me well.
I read 12,31
